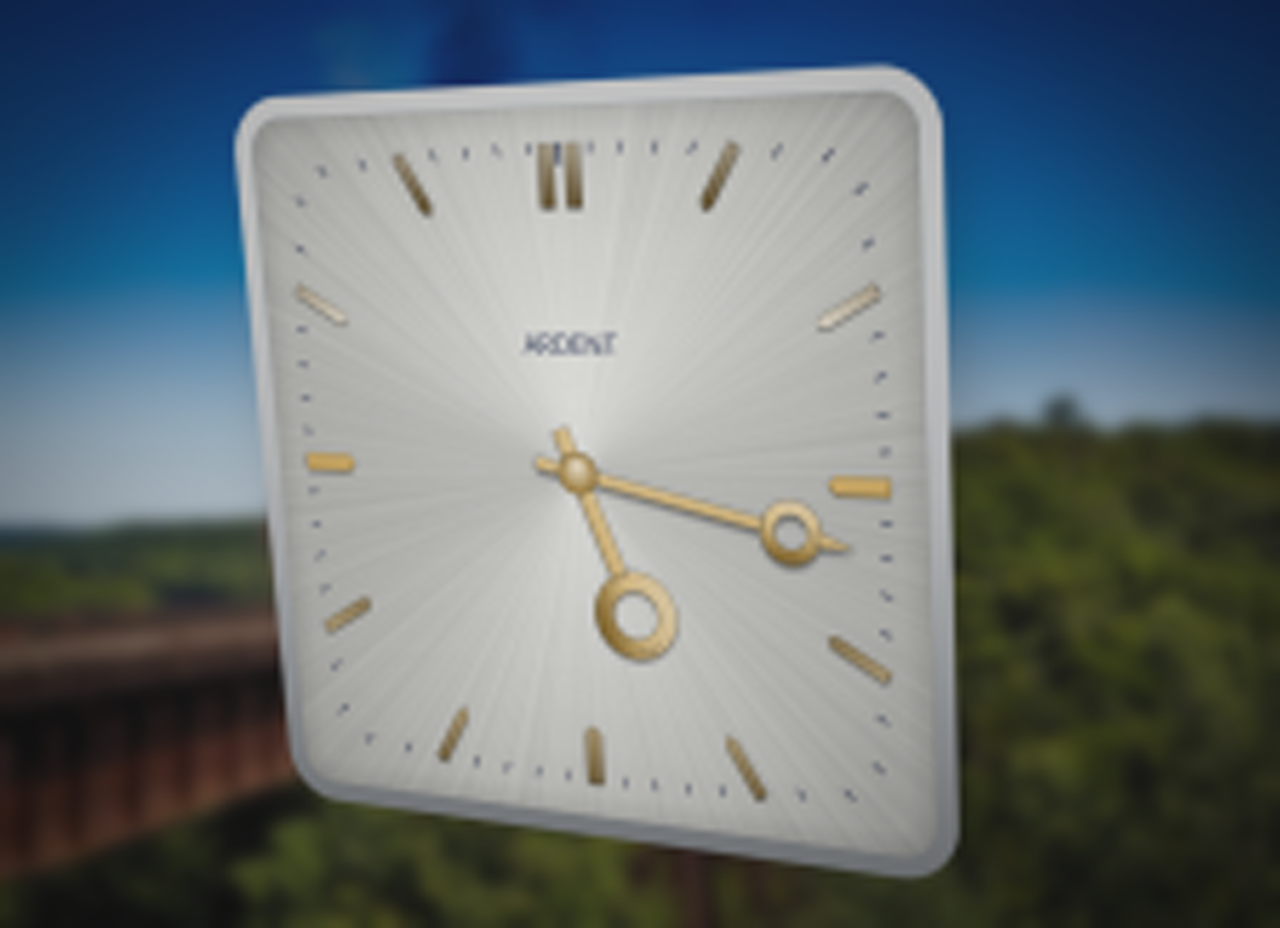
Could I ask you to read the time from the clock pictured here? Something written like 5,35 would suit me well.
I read 5,17
